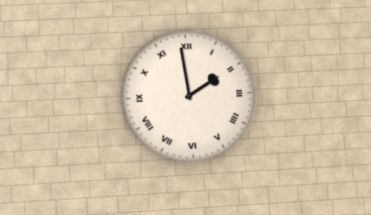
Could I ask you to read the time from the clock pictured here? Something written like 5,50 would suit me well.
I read 1,59
